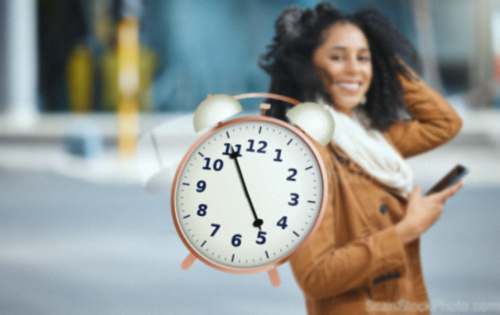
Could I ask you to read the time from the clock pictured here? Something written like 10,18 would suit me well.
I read 4,55
